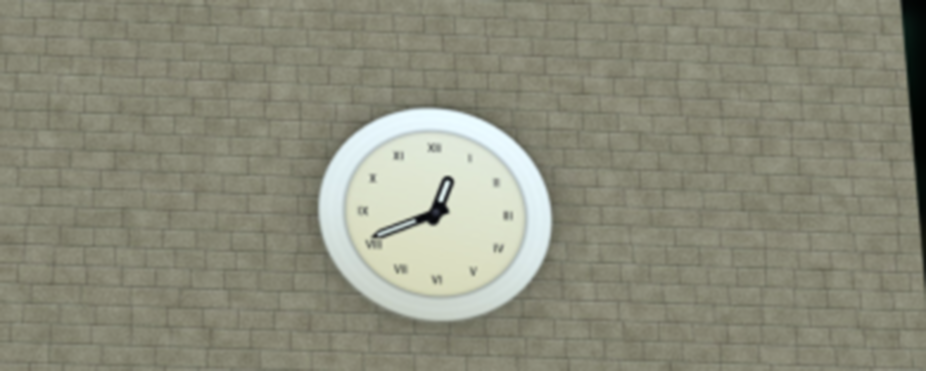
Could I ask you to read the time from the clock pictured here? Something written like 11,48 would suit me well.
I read 12,41
